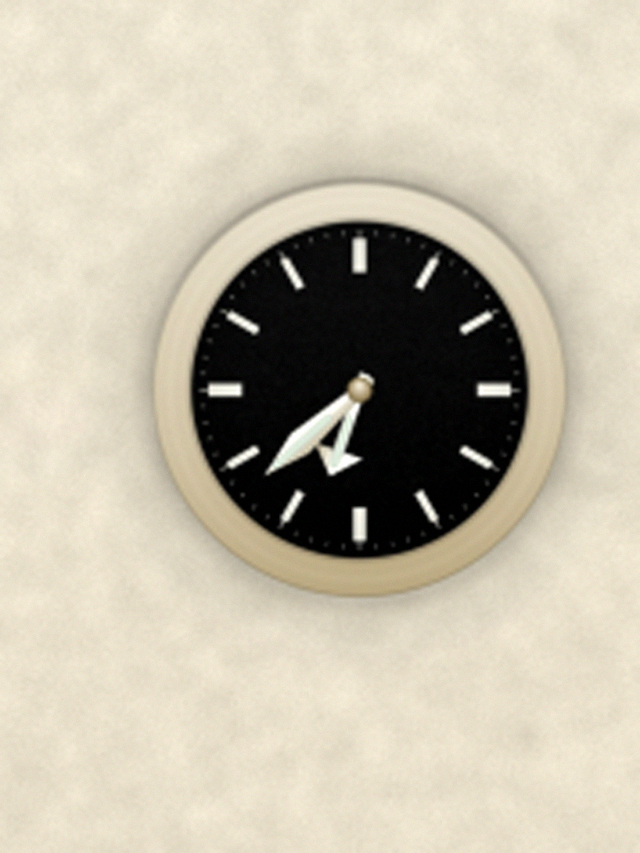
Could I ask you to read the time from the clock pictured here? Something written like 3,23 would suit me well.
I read 6,38
